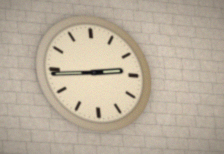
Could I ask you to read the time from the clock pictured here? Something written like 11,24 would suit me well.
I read 2,44
